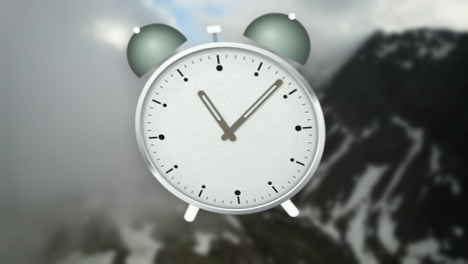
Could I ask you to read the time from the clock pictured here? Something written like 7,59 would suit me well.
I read 11,08
